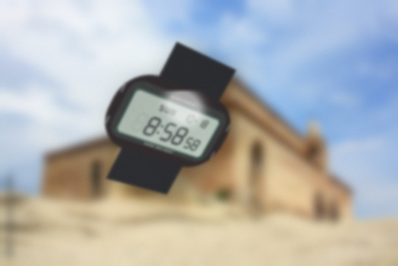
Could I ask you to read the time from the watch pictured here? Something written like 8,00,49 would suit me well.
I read 8,58,58
